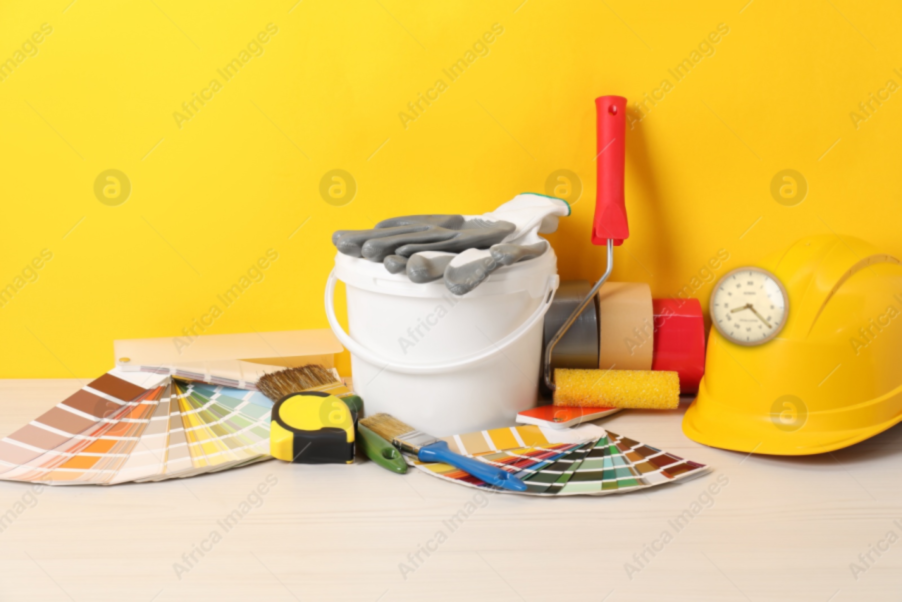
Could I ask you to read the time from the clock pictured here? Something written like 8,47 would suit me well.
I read 8,22
